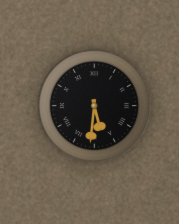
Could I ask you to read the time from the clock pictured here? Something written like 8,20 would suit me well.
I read 5,31
